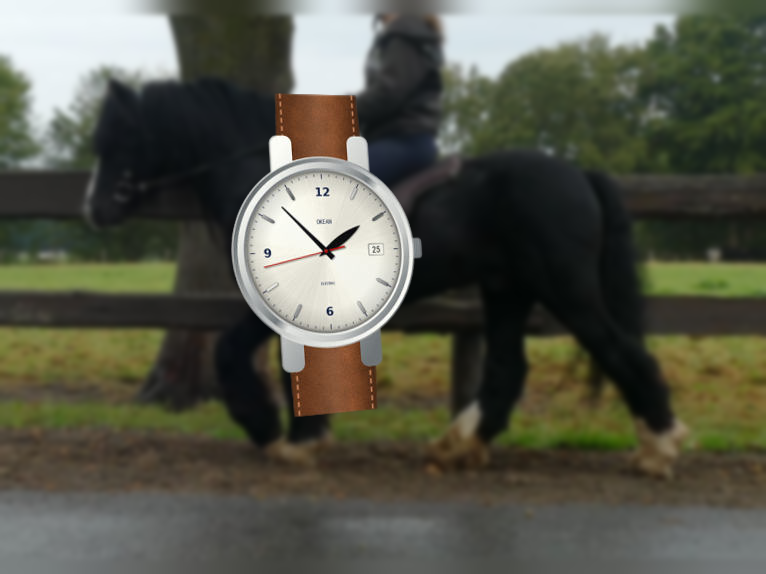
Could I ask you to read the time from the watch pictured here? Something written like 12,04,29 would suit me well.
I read 1,52,43
